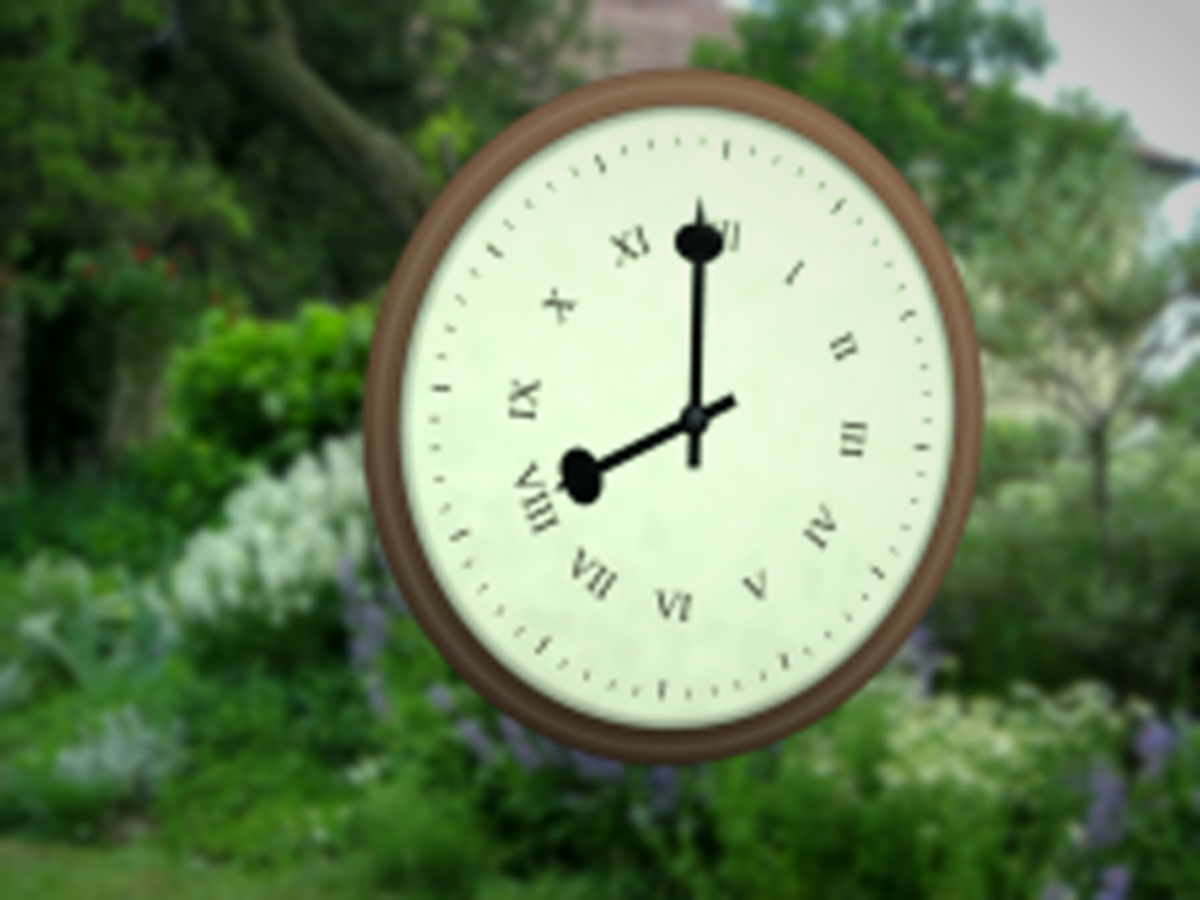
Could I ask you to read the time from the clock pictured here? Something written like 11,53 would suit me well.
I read 7,59
